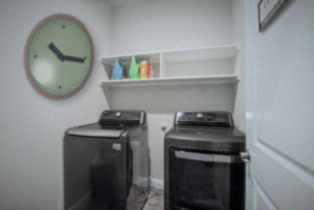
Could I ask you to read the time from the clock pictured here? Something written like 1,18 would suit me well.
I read 10,16
